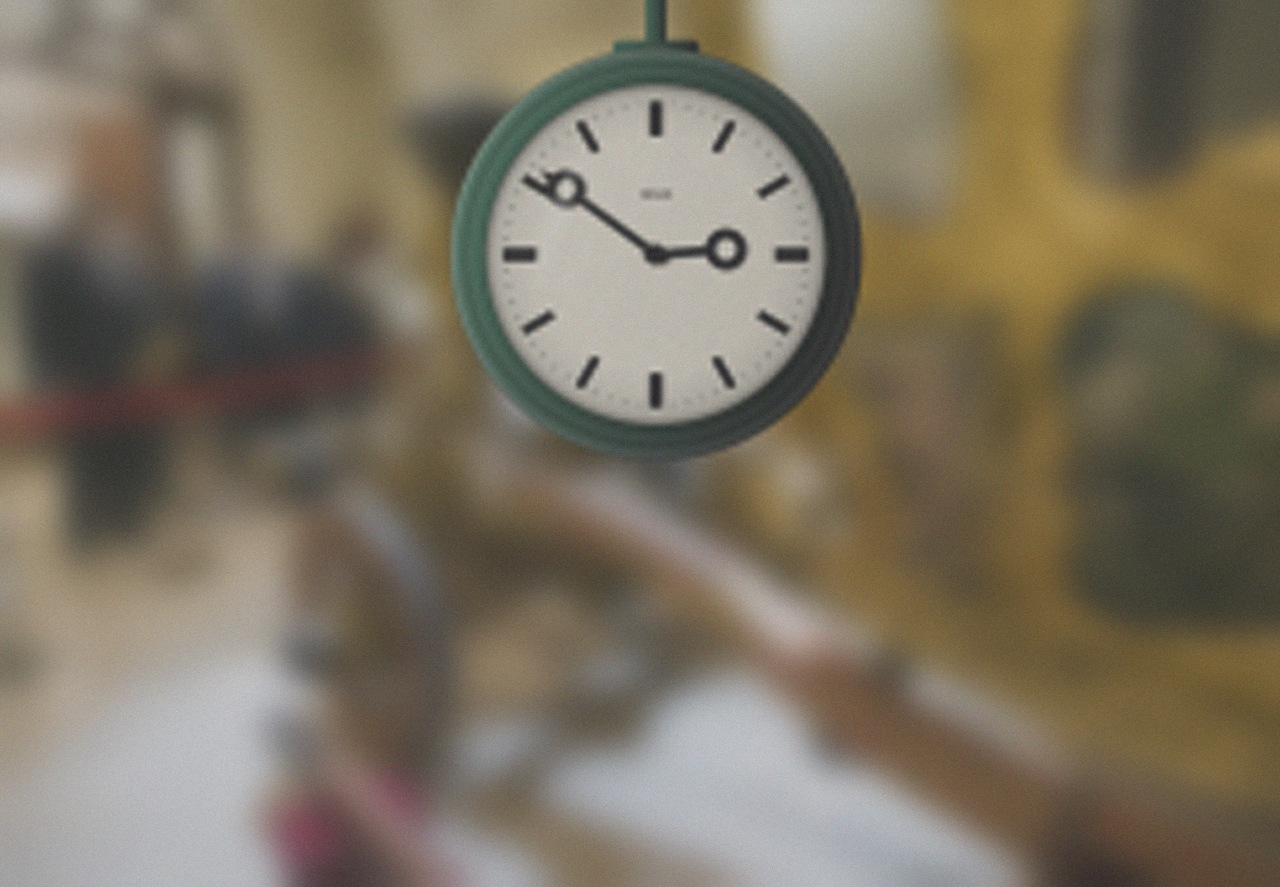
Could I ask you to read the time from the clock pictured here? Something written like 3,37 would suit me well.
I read 2,51
